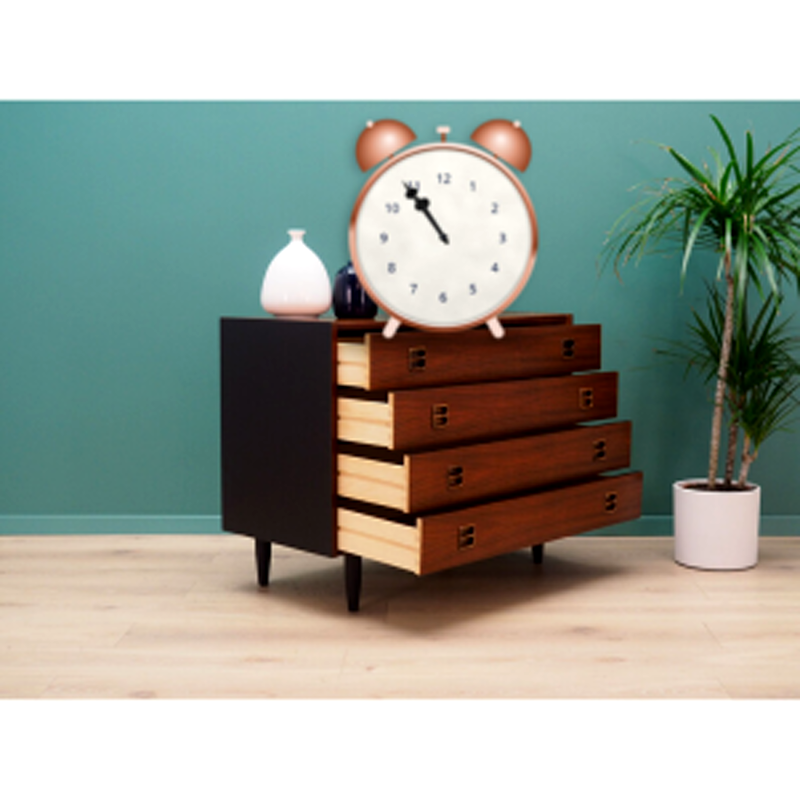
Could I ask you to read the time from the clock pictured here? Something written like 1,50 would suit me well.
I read 10,54
